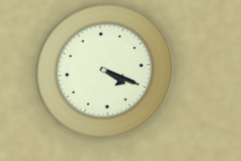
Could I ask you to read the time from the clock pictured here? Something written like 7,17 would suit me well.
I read 4,20
